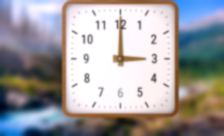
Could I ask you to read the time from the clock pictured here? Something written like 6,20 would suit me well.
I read 3,00
